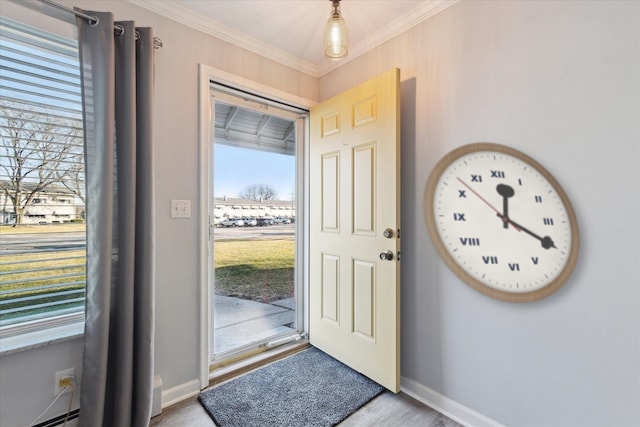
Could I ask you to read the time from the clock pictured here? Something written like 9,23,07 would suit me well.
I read 12,19,52
